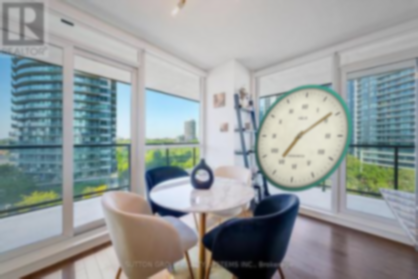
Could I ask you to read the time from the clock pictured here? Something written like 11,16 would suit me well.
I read 7,09
